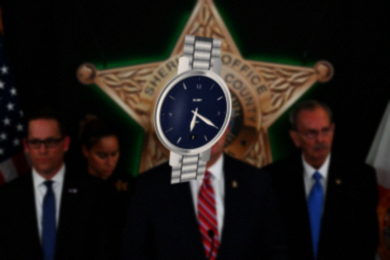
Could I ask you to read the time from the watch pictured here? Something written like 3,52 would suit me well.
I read 6,20
